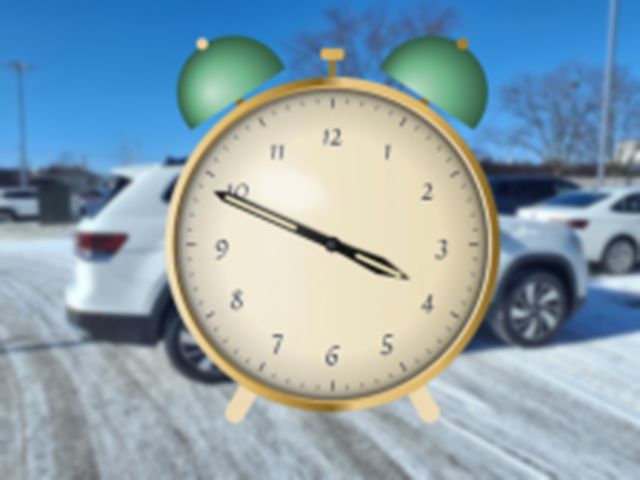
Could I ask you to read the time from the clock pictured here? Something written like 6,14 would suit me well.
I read 3,49
